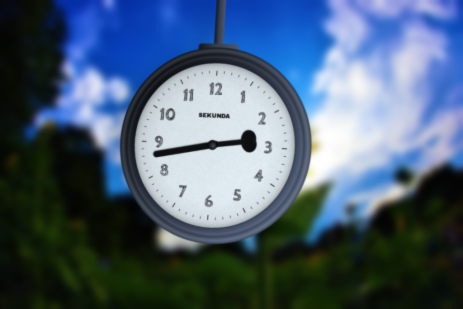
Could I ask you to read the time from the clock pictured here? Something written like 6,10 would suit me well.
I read 2,43
